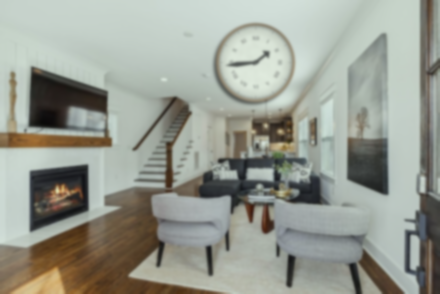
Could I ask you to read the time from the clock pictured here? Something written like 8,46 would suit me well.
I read 1,44
